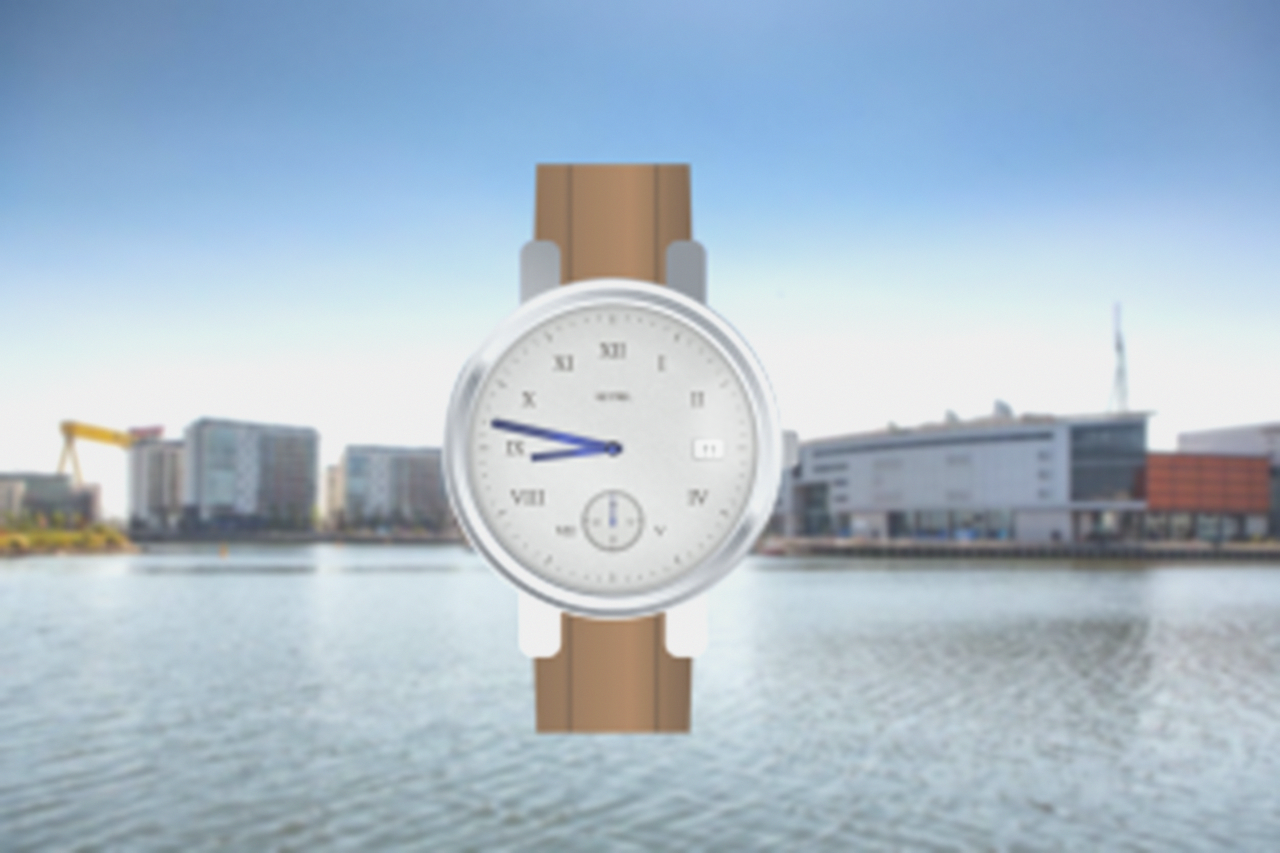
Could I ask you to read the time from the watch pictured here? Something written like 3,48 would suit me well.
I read 8,47
